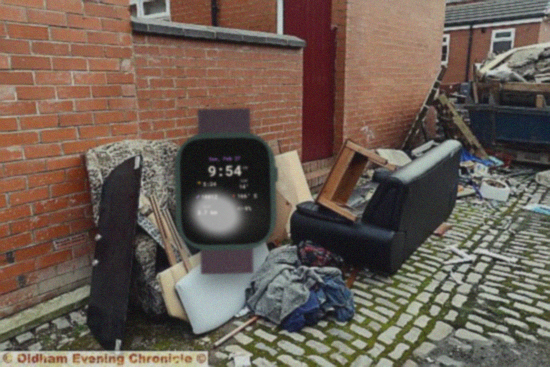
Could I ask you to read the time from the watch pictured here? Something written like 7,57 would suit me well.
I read 9,54
